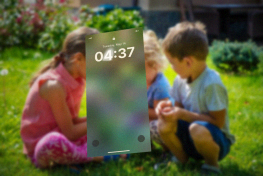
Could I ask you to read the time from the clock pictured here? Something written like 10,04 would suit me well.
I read 4,37
